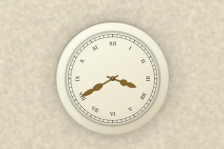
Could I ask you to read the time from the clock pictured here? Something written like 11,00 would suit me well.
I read 3,40
